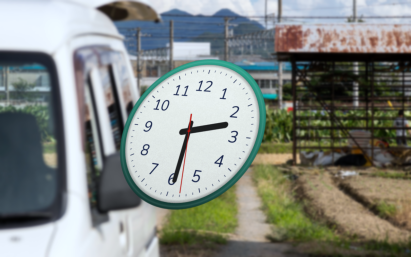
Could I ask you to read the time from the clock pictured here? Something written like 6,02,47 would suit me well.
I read 2,29,28
